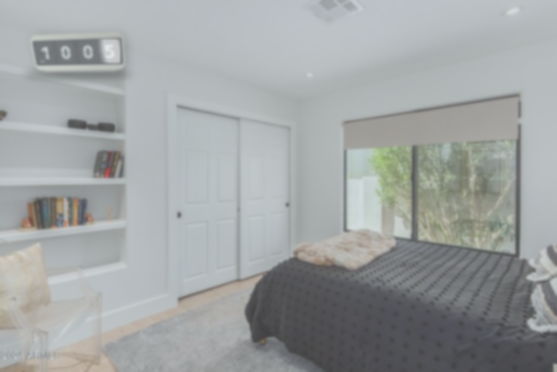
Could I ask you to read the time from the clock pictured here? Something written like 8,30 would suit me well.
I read 10,05
